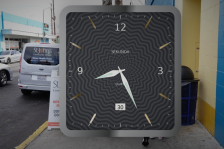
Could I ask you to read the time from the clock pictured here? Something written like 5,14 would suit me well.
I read 8,26
